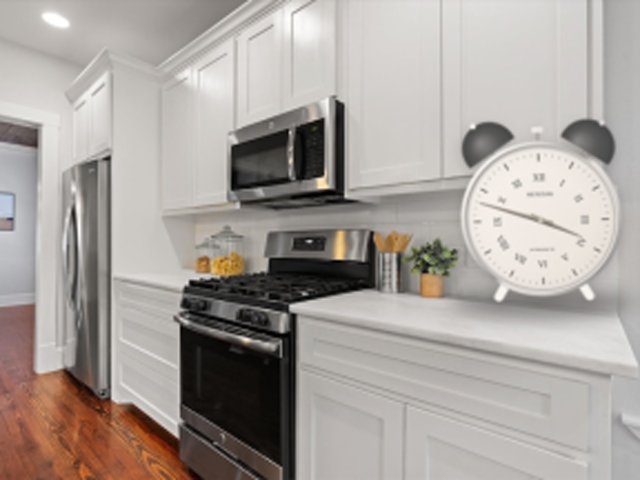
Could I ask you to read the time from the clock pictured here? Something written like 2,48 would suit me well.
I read 3,48
